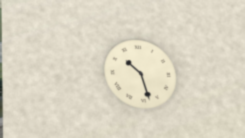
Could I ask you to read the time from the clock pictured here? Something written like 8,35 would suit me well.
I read 10,28
